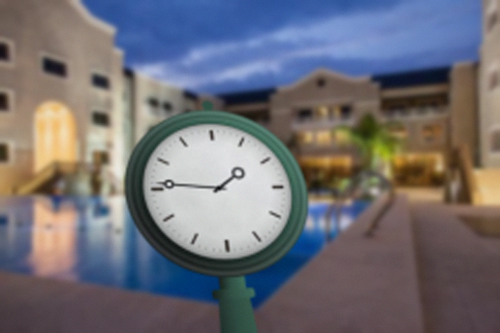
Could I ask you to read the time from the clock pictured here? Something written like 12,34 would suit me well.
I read 1,46
